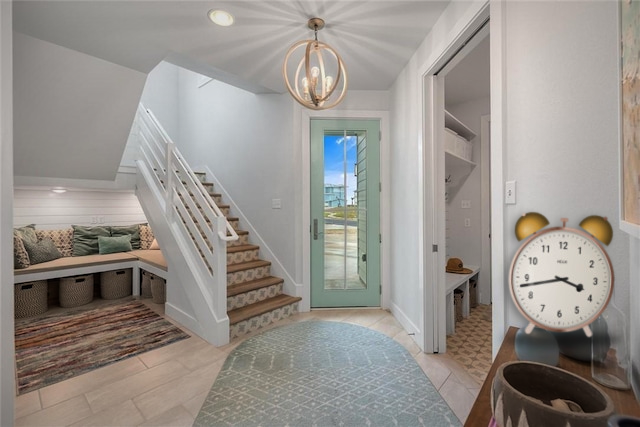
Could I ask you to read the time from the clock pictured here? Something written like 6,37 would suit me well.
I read 3,43
